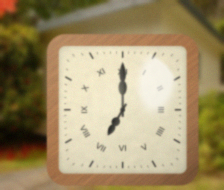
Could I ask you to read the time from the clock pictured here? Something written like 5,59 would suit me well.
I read 7,00
